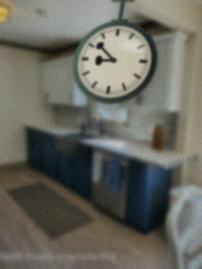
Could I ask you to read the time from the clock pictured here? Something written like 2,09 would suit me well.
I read 8,52
